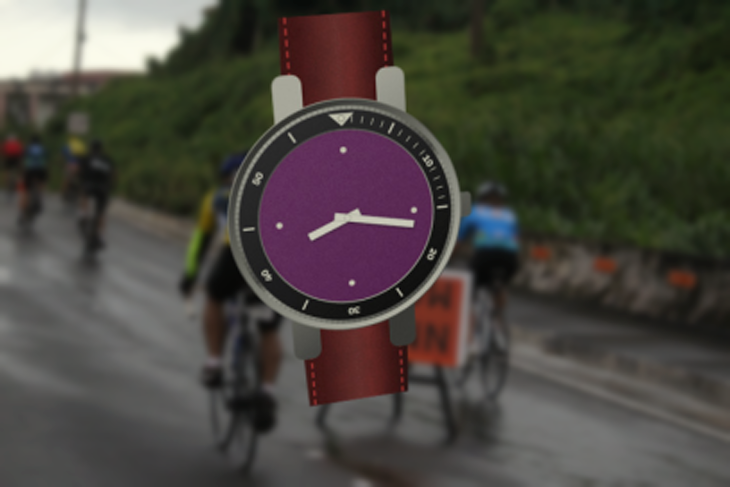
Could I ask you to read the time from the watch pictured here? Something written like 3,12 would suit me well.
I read 8,17
